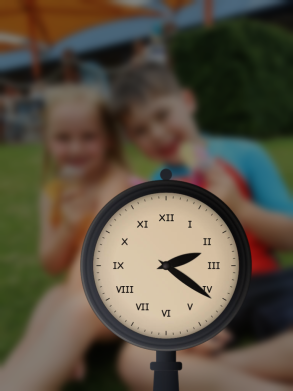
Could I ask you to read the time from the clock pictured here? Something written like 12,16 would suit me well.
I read 2,21
